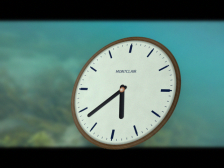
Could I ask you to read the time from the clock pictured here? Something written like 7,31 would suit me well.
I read 5,38
